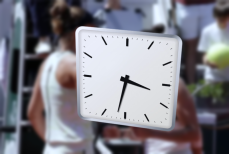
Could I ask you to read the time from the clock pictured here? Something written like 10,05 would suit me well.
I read 3,32
